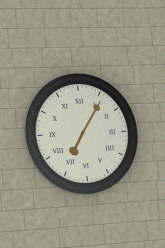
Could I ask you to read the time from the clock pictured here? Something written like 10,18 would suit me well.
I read 7,06
